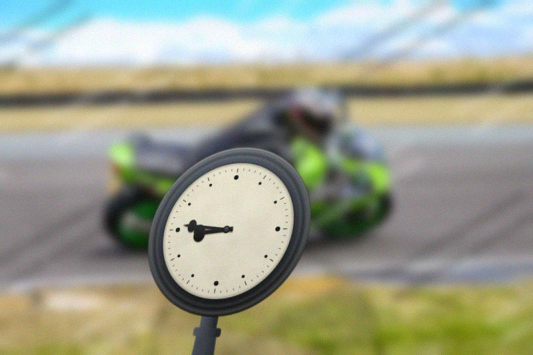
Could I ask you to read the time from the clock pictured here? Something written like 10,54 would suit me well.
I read 8,46
